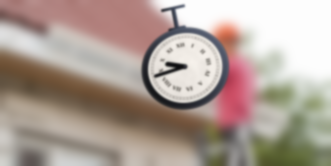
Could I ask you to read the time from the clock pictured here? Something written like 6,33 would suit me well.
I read 9,44
